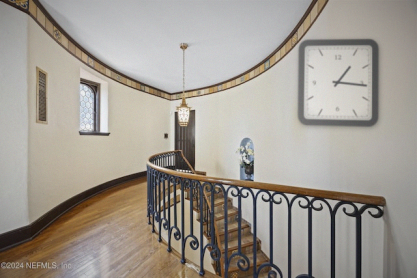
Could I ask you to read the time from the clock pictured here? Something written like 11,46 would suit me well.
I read 1,16
